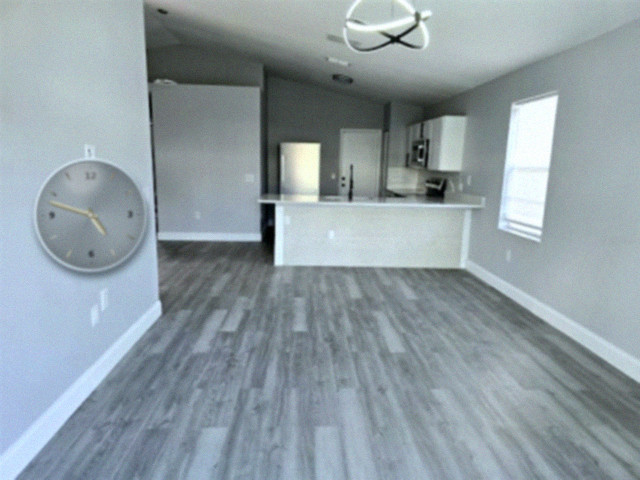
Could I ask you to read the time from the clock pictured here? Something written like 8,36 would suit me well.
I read 4,48
